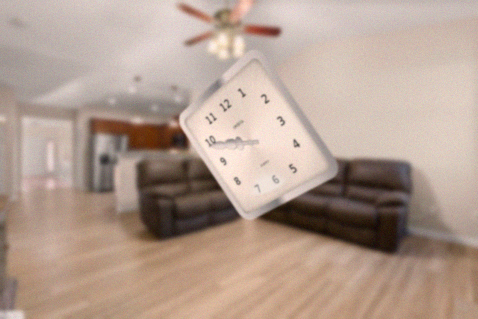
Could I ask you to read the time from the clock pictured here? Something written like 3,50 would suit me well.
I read 9,49
